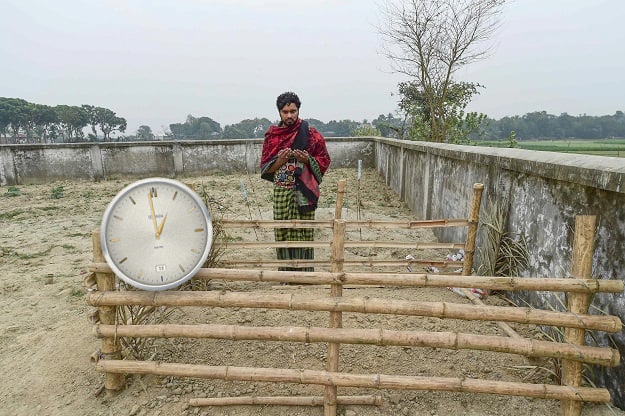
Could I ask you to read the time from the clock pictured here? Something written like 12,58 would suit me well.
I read 12,59
